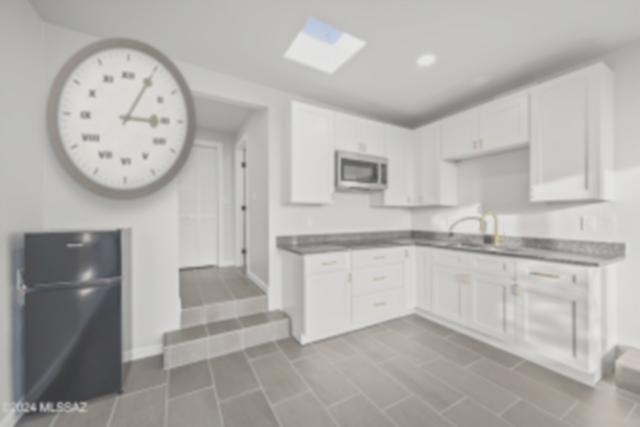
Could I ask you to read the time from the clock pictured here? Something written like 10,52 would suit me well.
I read 3,05
